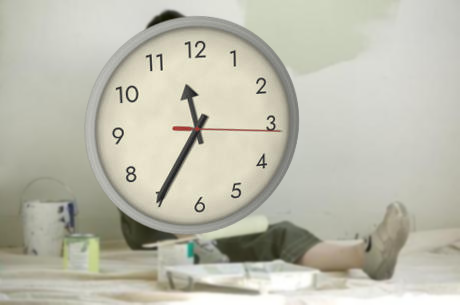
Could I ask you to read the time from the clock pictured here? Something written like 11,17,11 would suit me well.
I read 11,35,16
